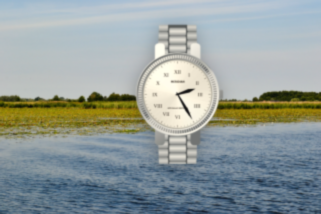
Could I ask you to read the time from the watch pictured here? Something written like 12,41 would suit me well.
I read 2,25
